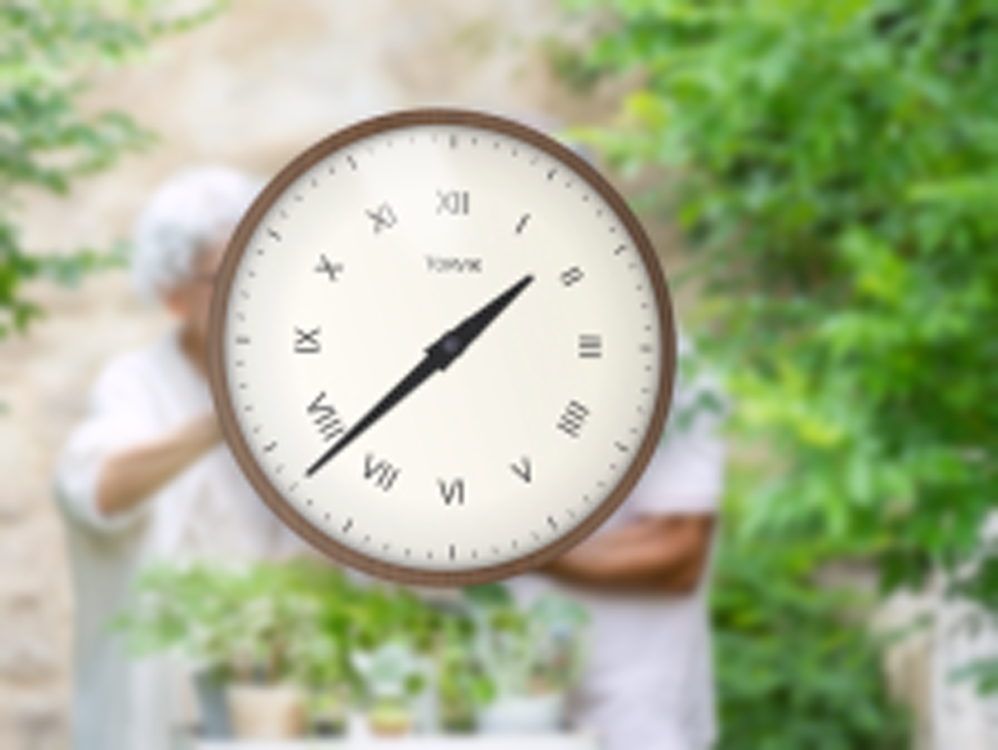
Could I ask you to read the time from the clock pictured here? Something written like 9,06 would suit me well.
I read 1,38
